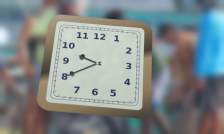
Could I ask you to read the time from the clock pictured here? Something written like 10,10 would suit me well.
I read 9,40
